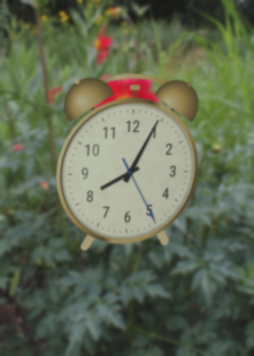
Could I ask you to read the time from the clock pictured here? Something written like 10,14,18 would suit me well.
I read 8,04,25
